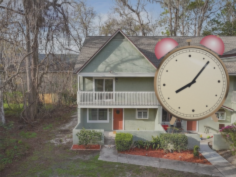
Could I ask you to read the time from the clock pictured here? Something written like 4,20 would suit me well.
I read 8,07
